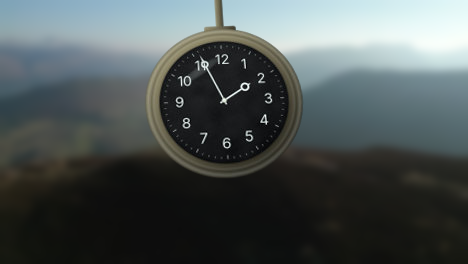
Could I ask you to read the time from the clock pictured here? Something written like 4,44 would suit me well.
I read 1,56
